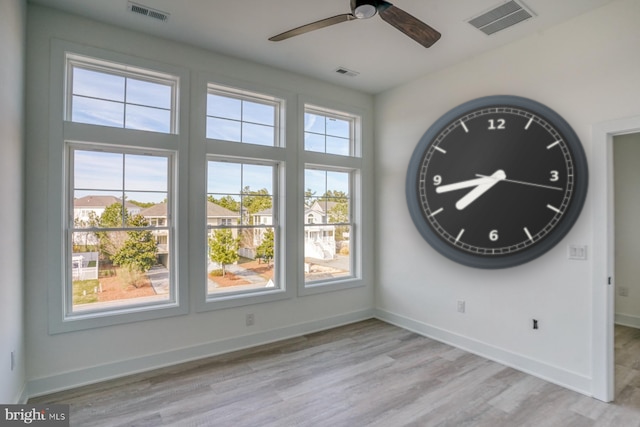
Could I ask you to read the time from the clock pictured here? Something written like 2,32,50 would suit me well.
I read 7,43,17
